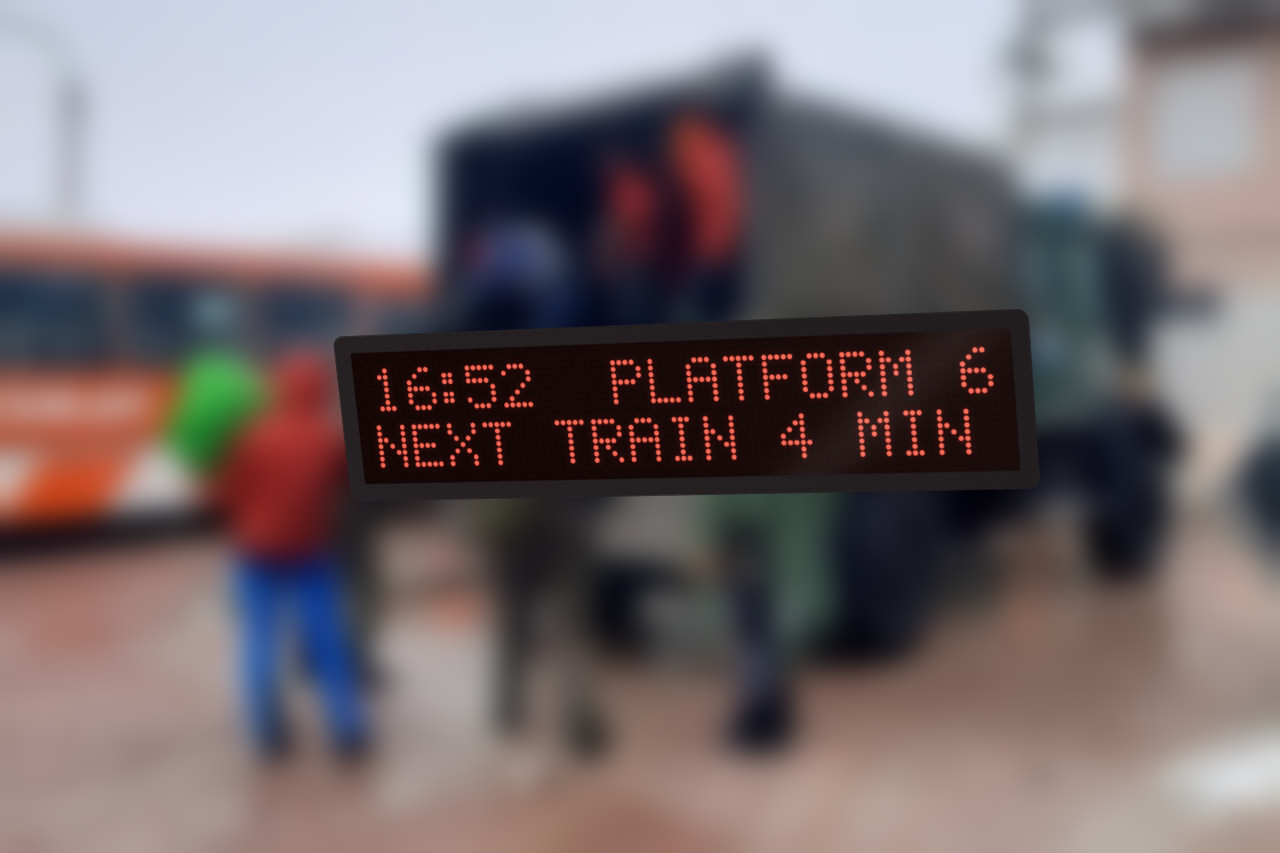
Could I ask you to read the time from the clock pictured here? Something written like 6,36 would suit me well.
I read 16,52
